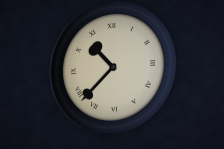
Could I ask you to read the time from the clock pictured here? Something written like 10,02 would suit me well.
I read 10,38
